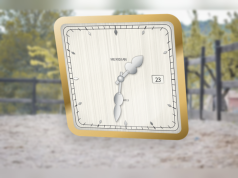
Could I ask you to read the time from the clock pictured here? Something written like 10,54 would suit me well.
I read 1,32
